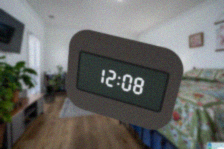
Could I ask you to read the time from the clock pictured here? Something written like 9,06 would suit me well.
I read 12,08
